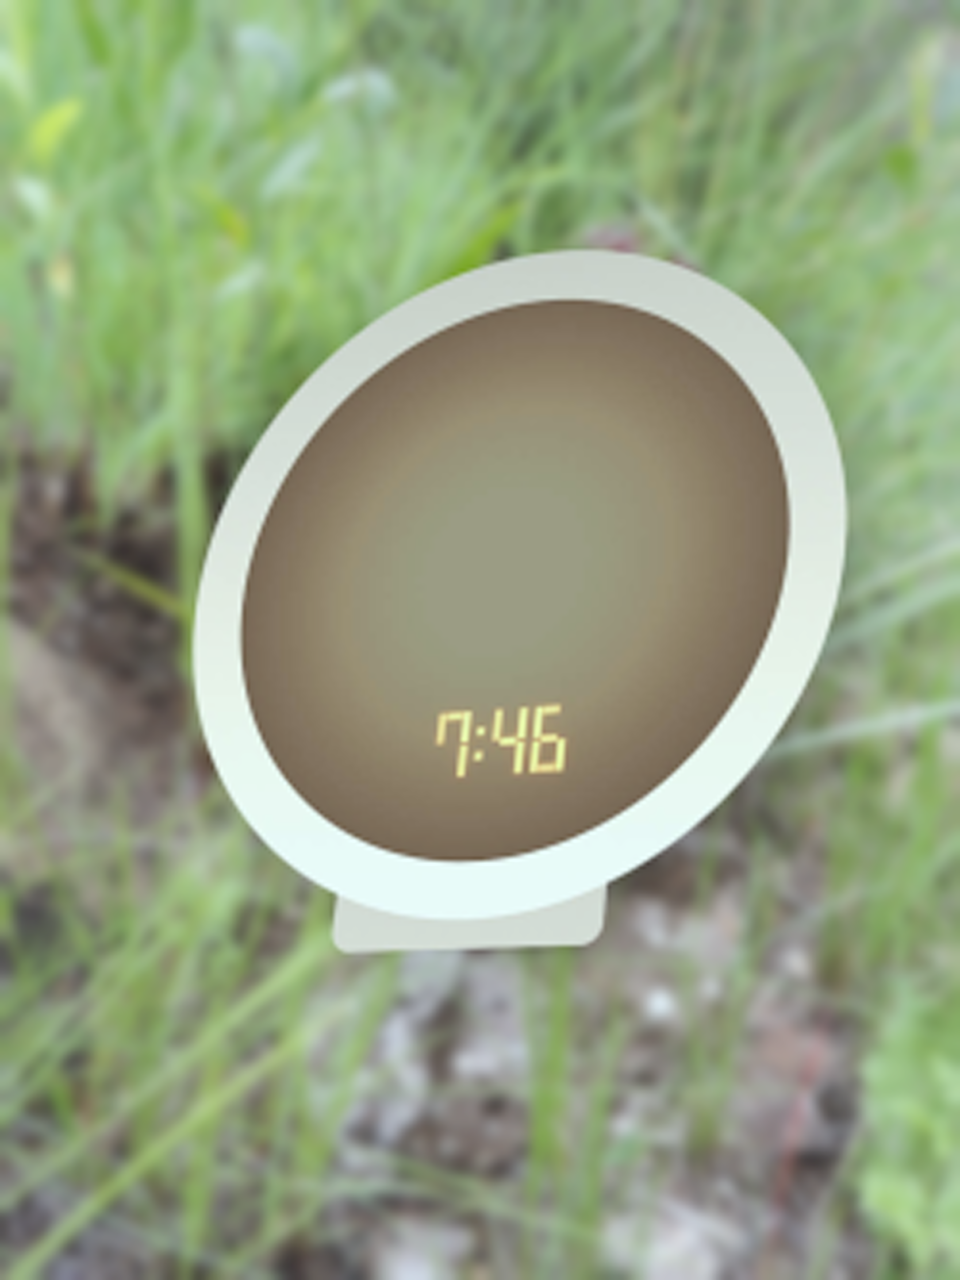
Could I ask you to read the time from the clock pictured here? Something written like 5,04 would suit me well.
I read 7,46
